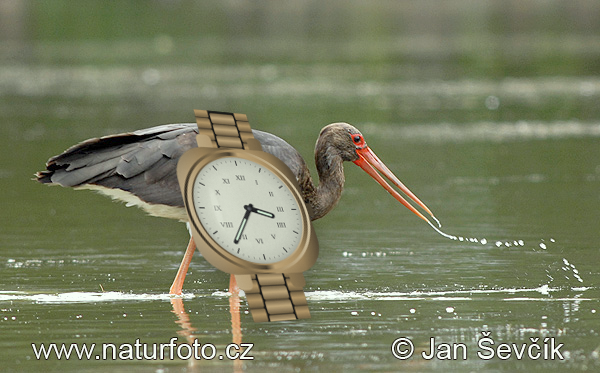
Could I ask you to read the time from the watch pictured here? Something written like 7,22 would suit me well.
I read 3,36
